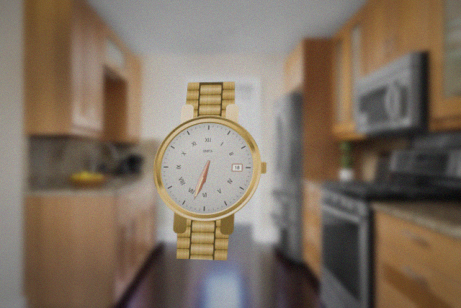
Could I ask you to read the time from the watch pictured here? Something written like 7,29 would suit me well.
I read 6,33
